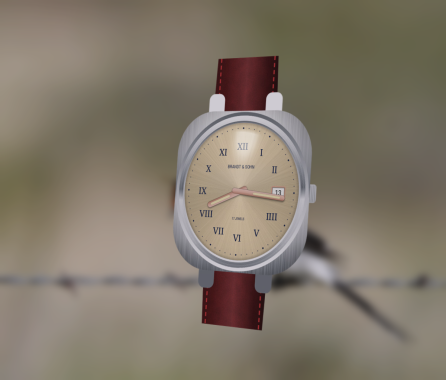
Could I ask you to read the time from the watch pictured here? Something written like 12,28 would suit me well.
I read 8,16
